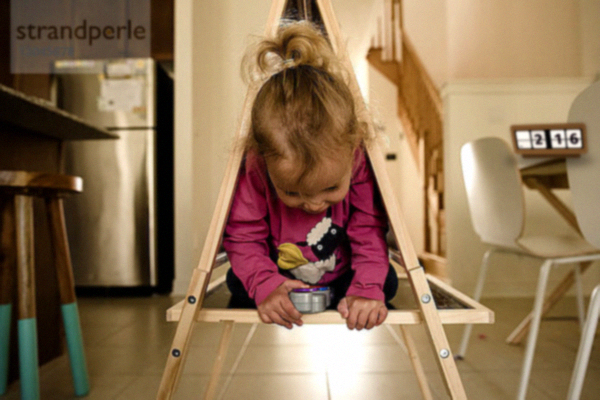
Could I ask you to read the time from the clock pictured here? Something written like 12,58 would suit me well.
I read 2,16
